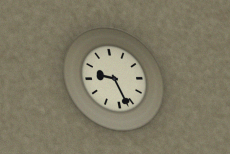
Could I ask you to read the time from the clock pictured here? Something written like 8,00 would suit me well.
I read 9,27
